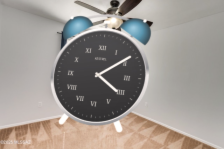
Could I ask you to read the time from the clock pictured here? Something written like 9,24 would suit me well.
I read 4,09
